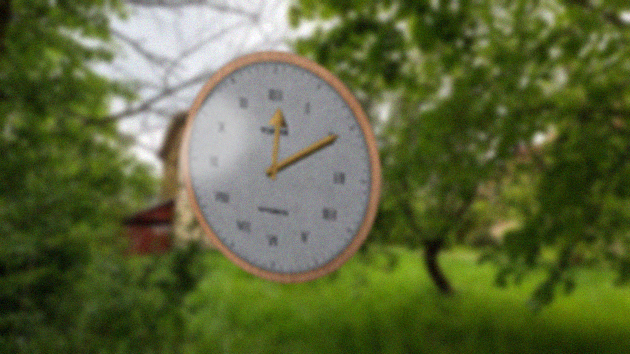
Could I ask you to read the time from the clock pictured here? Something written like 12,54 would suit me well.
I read 12,10
